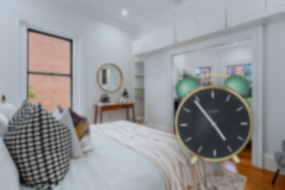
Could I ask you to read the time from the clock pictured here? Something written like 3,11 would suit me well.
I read 4,54
